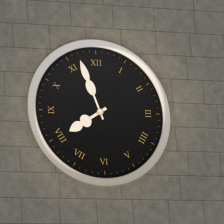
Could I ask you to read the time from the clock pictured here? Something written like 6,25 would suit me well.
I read 7,57
